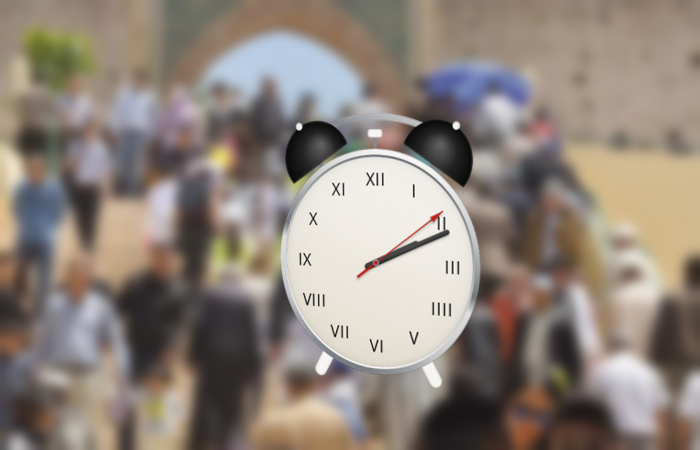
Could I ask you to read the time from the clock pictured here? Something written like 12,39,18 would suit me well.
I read 2,11,09
